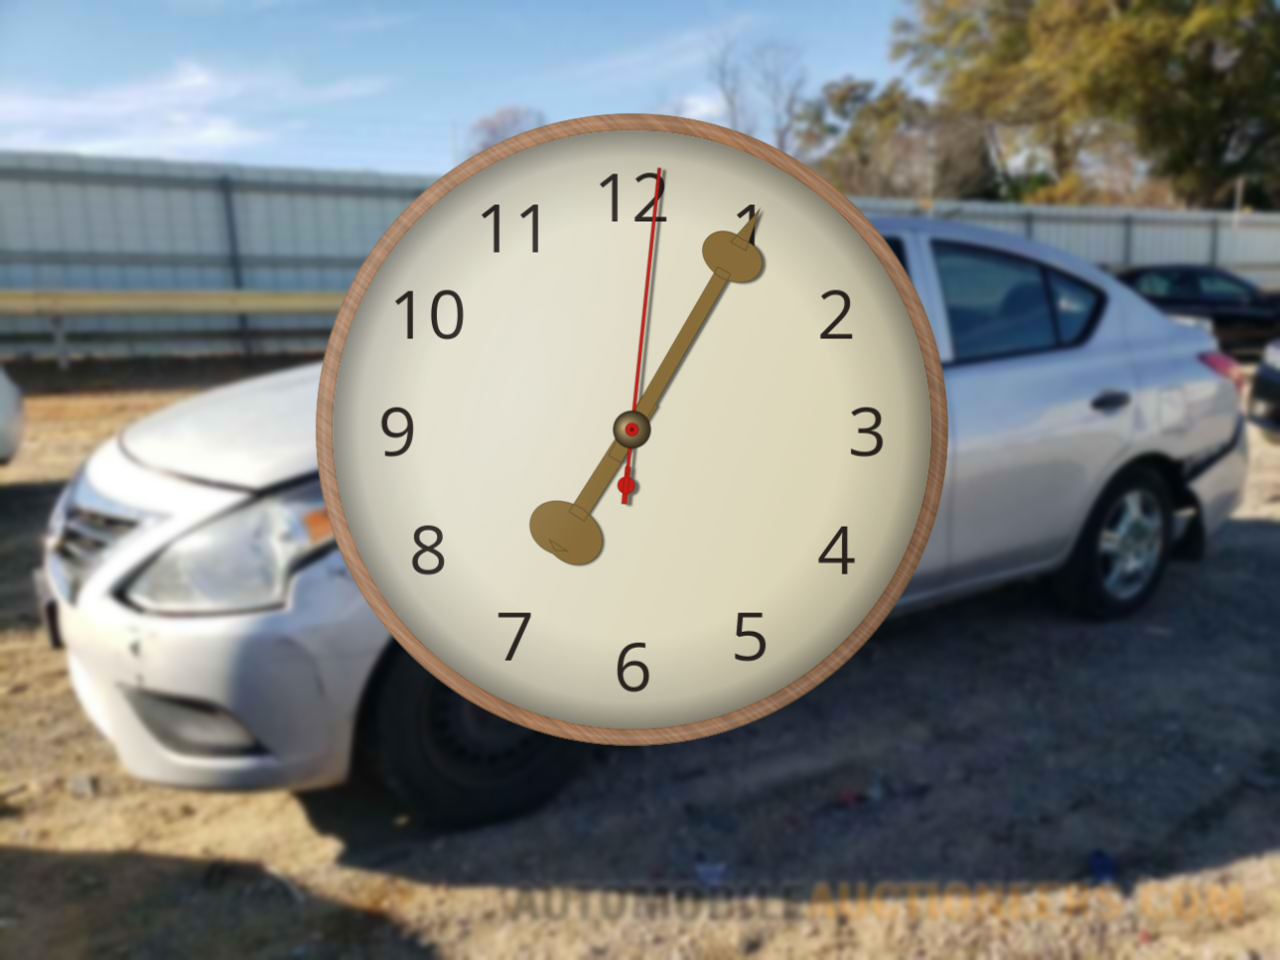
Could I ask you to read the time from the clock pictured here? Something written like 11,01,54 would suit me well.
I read 7,05,01
